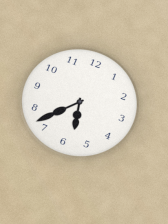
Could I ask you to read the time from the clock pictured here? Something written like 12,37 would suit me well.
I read 5,37
